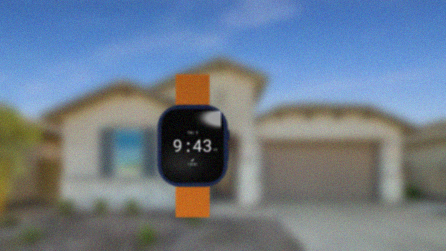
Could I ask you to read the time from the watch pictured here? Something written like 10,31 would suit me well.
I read 9,43
